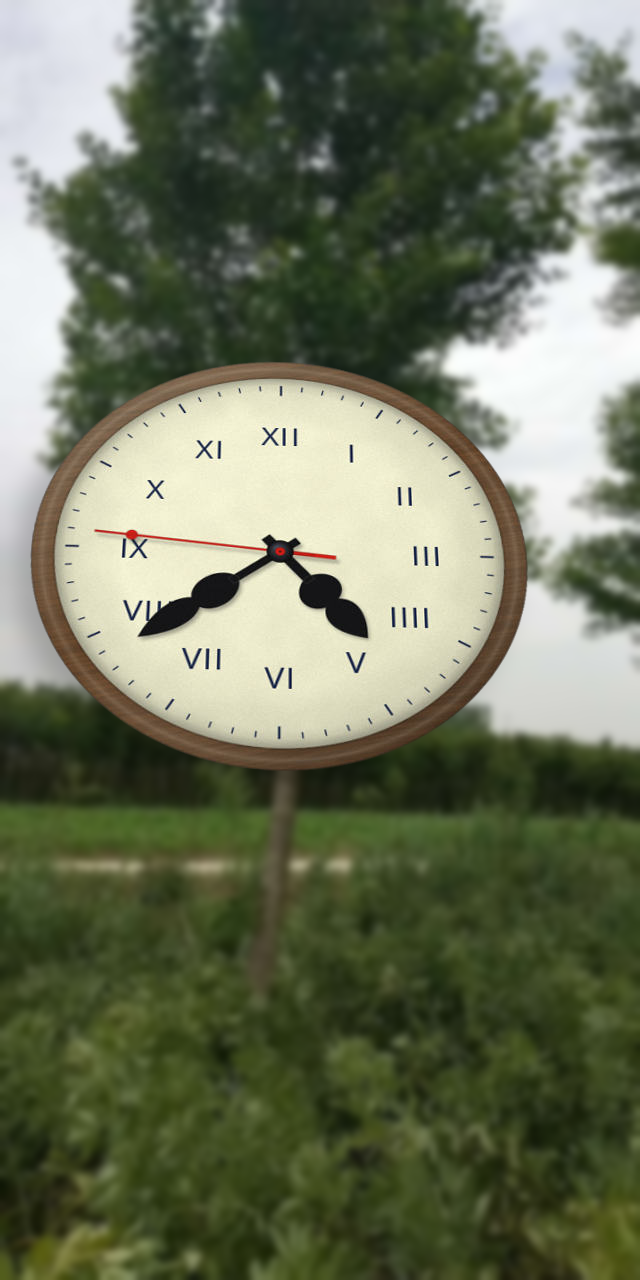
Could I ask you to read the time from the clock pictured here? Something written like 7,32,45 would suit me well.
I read 4,38,46
